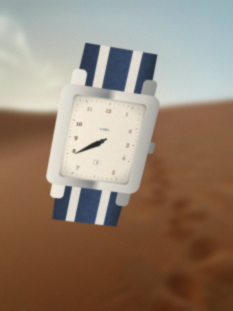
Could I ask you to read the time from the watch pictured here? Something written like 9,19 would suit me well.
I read 7,39
